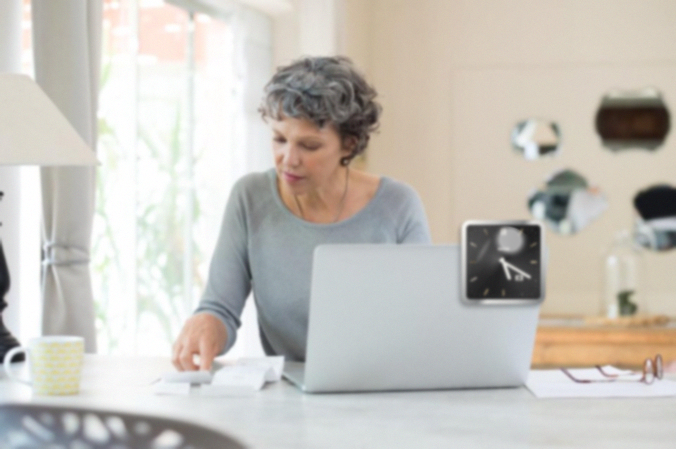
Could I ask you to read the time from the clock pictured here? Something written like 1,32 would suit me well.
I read 5,20
